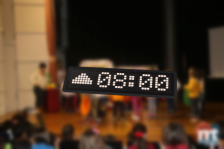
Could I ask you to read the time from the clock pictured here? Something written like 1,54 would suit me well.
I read 8,00
